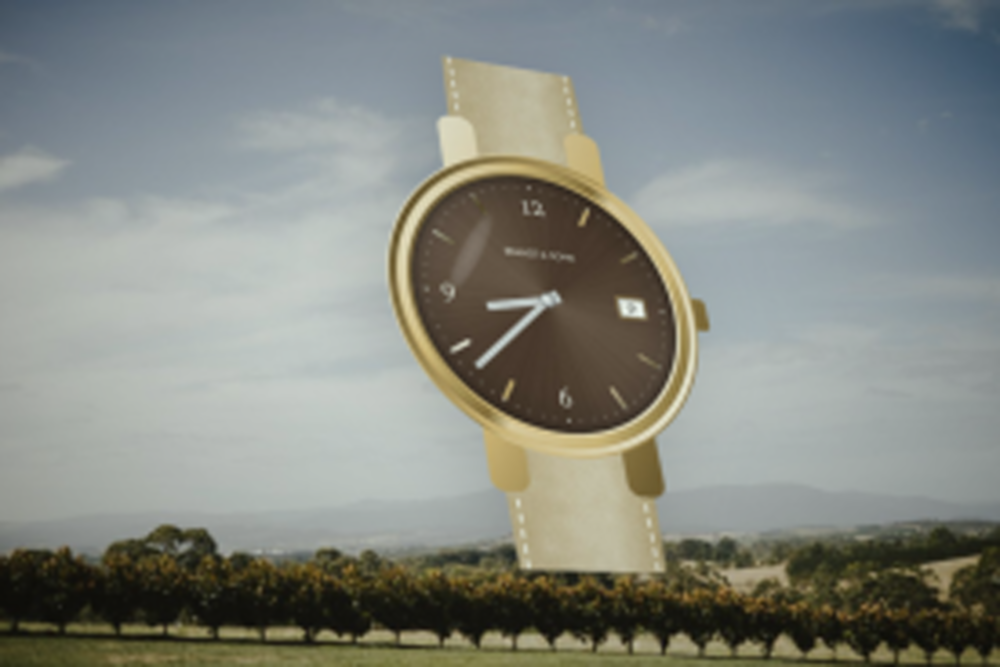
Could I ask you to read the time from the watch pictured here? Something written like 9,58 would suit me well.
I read 8,38
